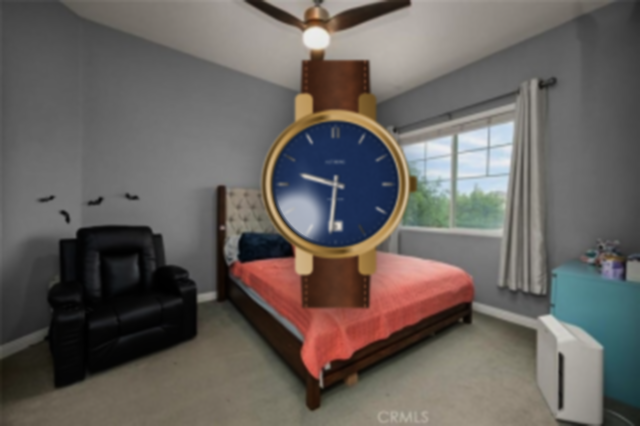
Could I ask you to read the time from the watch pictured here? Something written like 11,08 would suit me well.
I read 9,31
